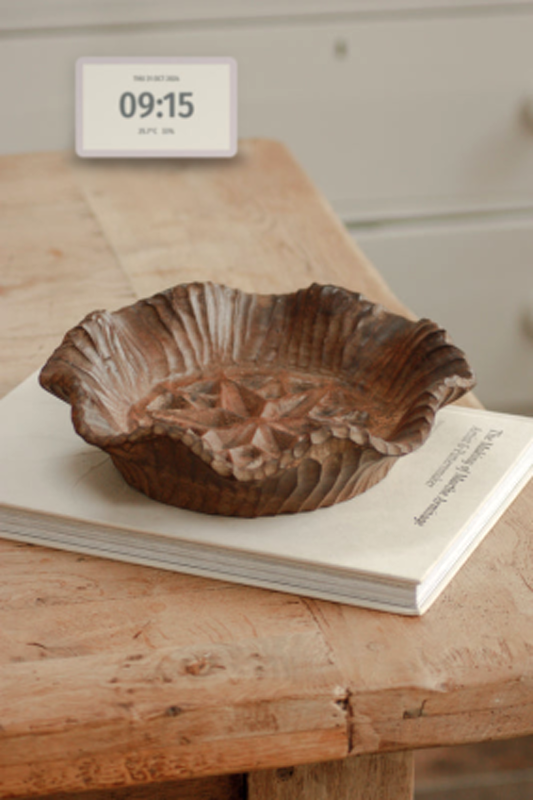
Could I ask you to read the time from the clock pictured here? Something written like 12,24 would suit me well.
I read 9,15
